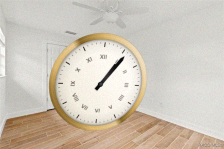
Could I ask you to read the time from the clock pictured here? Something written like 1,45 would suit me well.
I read 1,06
